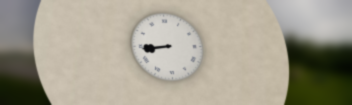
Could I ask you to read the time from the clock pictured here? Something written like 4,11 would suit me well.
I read 8,44
